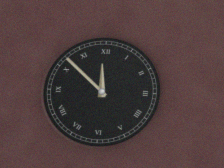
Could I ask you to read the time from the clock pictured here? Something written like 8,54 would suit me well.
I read 11,52
